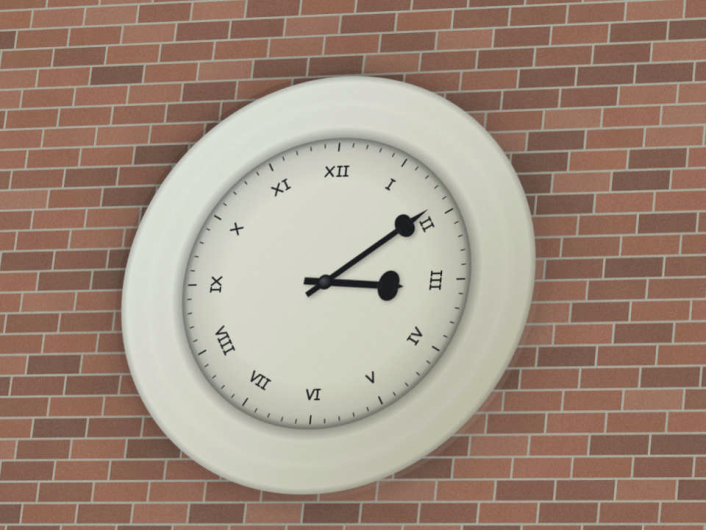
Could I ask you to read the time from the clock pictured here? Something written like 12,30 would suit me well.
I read 3,09
